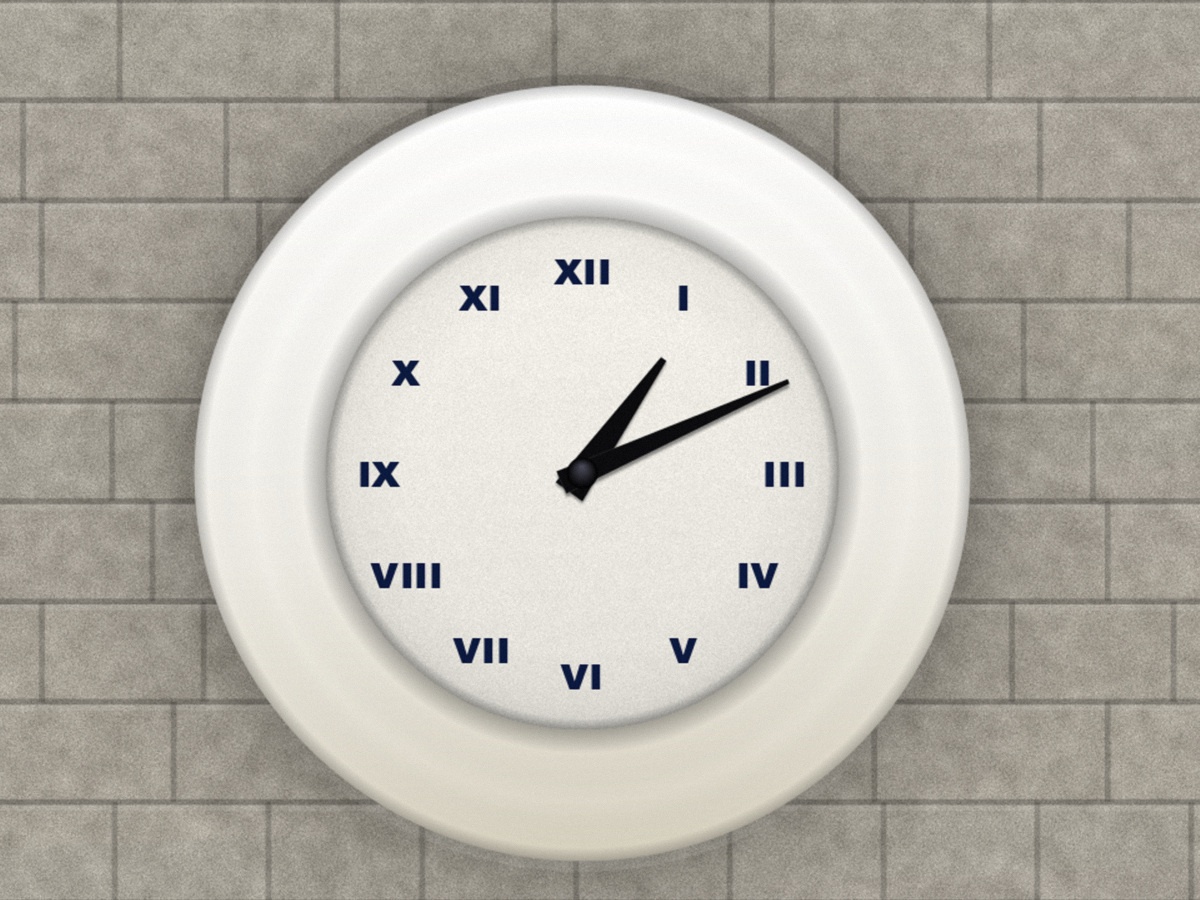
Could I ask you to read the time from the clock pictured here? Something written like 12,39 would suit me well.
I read 1,11
